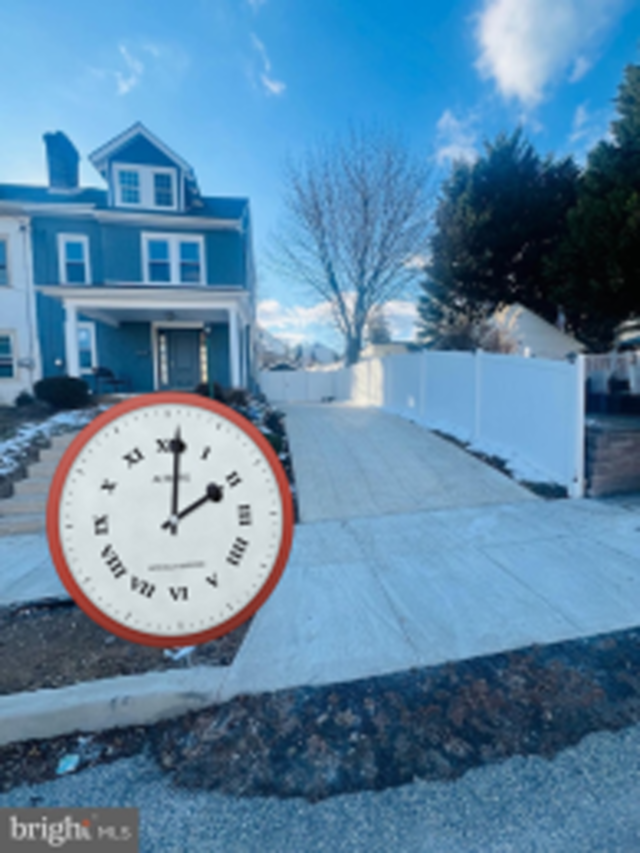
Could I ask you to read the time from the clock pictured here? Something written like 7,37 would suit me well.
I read 2,01
